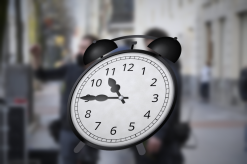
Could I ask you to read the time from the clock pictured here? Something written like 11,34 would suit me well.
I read 10,45
